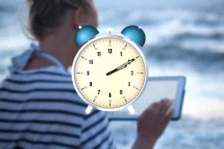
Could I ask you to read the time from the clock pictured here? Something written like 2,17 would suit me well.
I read 2,10
